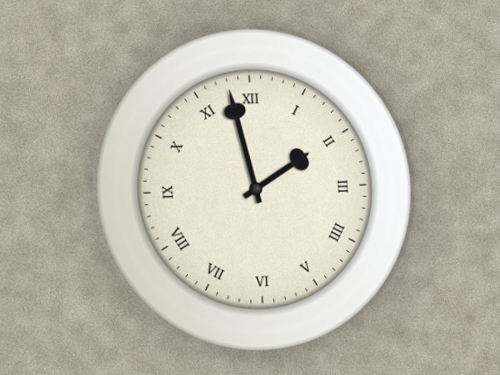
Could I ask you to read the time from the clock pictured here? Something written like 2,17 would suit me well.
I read 1,58
